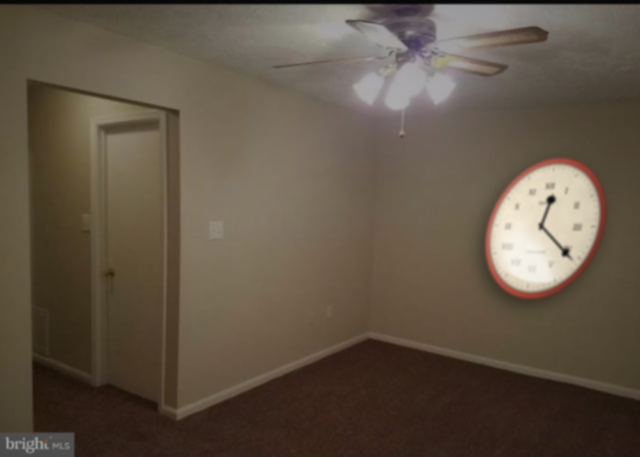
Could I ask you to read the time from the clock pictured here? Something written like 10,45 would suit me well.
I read 12,21
